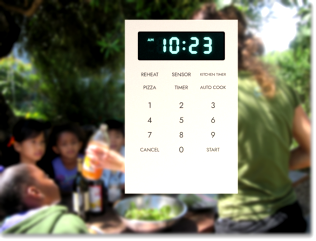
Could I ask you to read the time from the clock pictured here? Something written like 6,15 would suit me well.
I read 10,23
